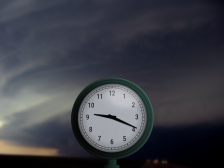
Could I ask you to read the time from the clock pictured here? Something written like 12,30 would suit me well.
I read 9,19
